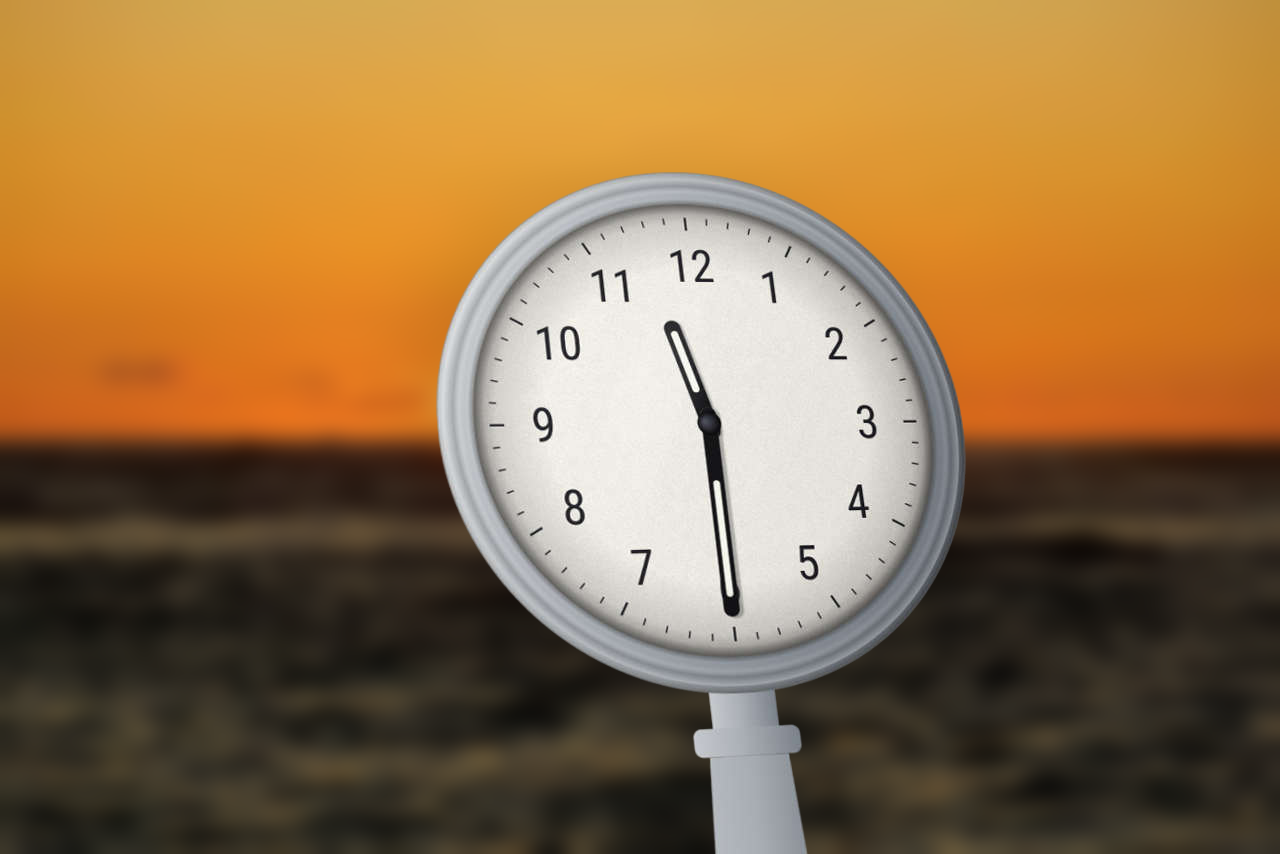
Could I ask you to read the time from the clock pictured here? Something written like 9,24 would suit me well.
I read 11,30
